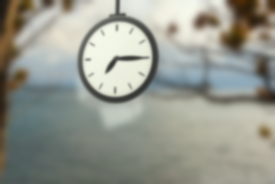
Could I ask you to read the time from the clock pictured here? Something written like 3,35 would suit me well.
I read 7,15
